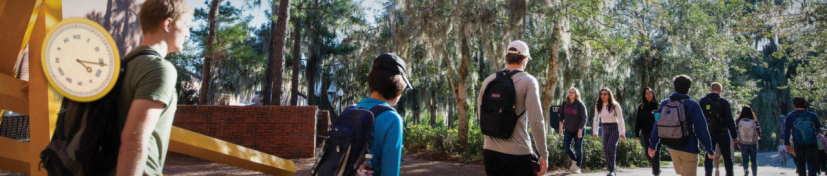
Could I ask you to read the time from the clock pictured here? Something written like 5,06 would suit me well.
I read 4,16
